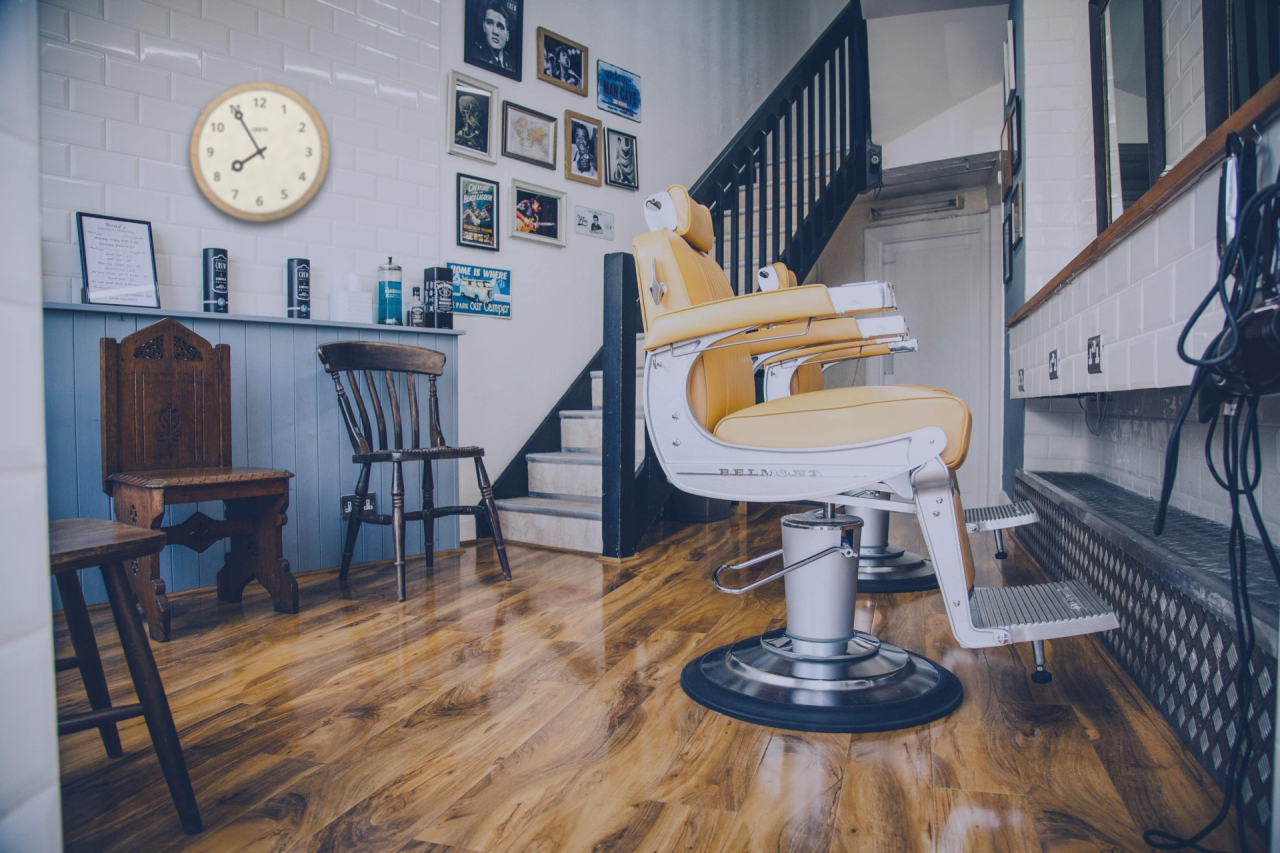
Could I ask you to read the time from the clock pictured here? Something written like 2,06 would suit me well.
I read 7,55
